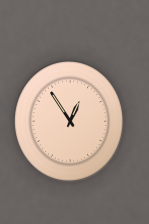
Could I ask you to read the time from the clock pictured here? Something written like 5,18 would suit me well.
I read 12,54
